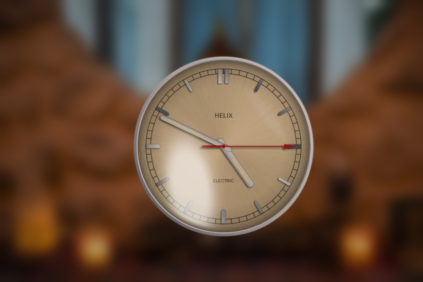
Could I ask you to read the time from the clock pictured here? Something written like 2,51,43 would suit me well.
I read 4,49,15
